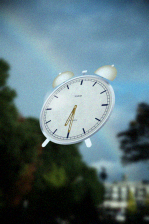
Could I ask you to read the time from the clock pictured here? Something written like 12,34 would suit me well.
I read 6,30
